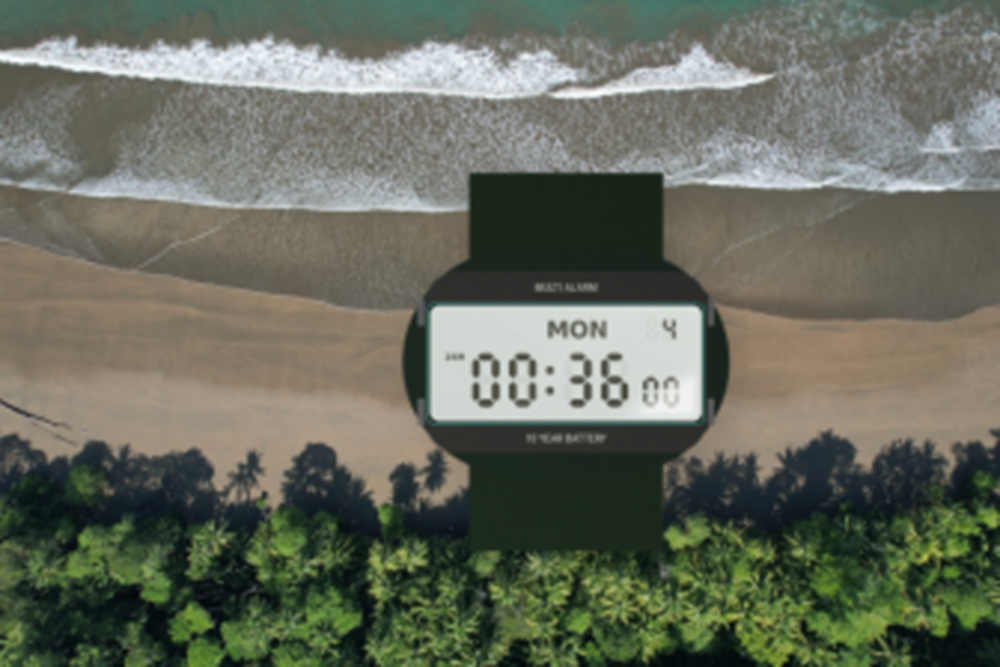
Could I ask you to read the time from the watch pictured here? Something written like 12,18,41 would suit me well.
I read 0,36,00
